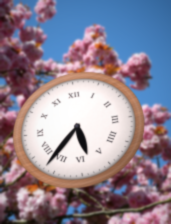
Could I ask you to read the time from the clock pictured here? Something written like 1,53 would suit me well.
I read 5,37
